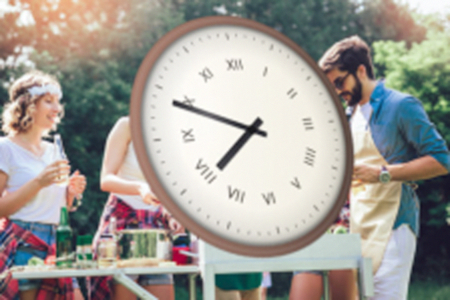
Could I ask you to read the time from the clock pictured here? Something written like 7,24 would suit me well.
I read 7,49
